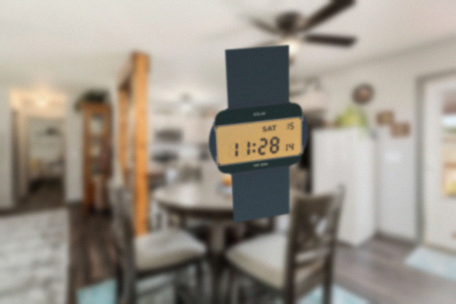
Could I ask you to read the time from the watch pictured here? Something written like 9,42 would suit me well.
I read 11,28
